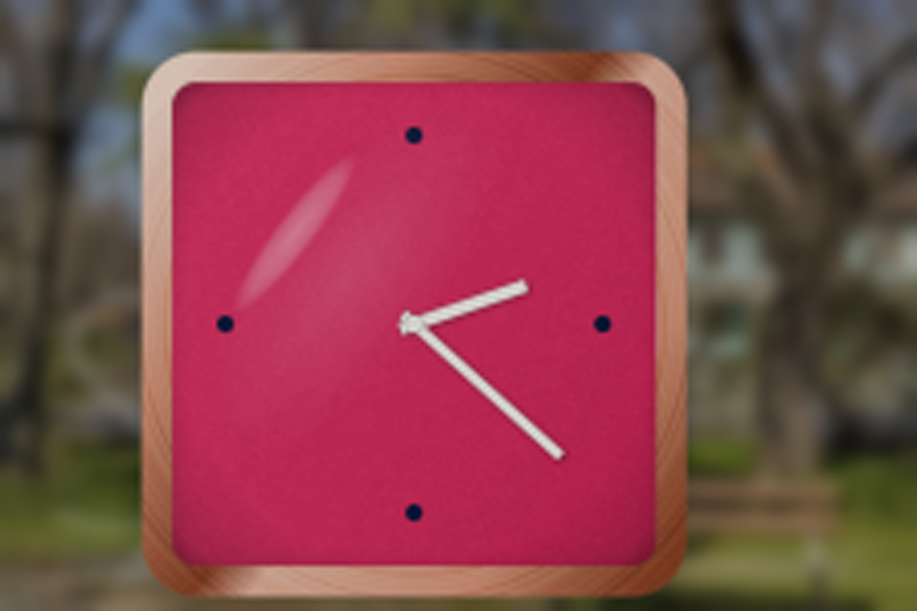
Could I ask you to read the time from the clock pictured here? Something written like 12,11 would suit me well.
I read 2,22
